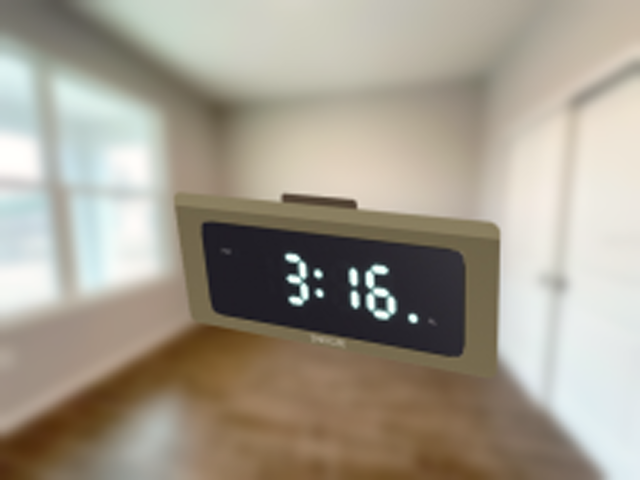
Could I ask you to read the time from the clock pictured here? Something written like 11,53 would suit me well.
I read 3,16
